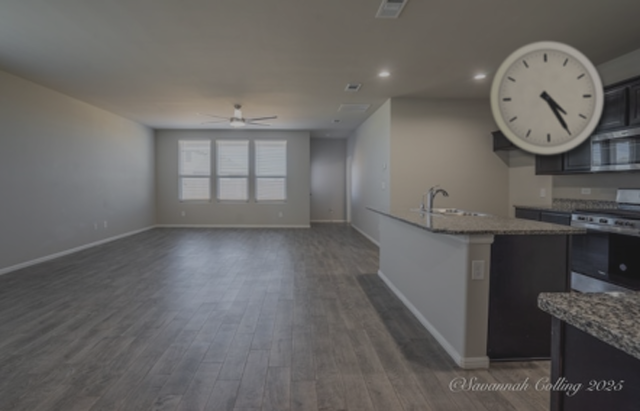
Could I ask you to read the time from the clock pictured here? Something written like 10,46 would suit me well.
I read 4,25
